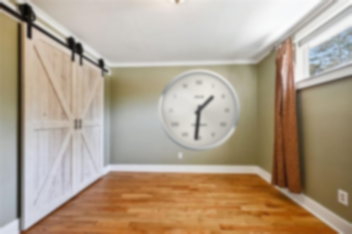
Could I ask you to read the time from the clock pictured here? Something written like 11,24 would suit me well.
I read 1,31
